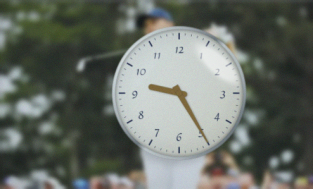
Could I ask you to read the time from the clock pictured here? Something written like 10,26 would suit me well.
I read 9,25
